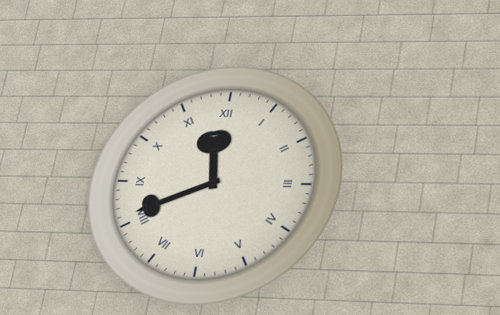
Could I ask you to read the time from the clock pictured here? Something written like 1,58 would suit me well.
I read 11,41
